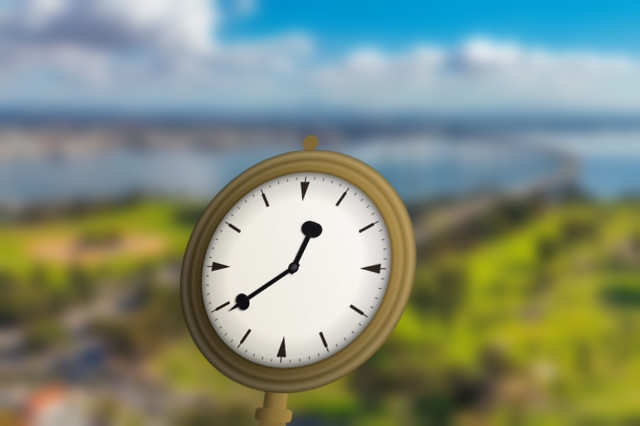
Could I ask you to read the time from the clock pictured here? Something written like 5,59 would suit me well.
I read 12,39
